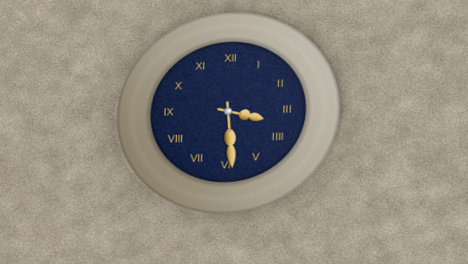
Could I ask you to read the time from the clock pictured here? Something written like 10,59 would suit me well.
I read 3,29
